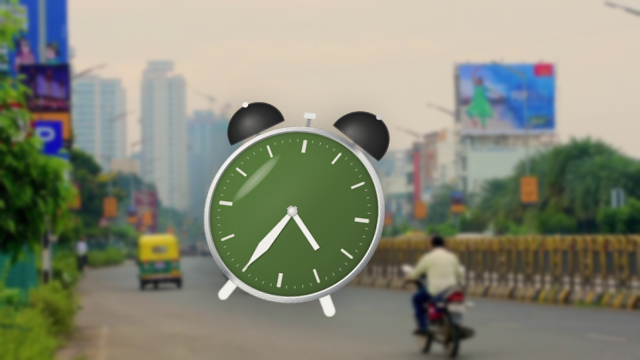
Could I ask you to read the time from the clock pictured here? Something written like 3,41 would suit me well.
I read 4,35
